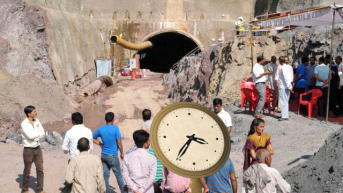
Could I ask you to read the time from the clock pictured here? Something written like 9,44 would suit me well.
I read 3,36
